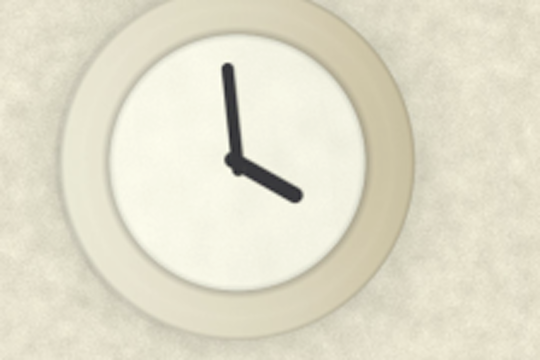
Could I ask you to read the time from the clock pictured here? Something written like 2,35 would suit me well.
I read 3,59
